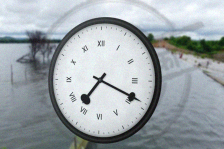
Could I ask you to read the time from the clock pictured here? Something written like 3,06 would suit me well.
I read 7,19
